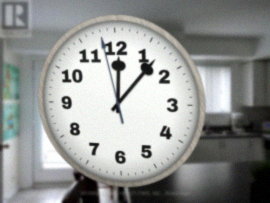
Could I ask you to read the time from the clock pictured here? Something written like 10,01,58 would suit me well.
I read 12,06,58
